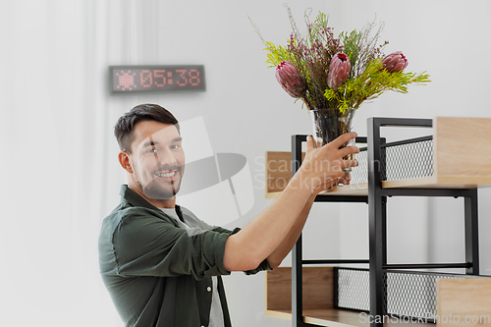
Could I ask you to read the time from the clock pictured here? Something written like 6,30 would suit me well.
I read 5,38
